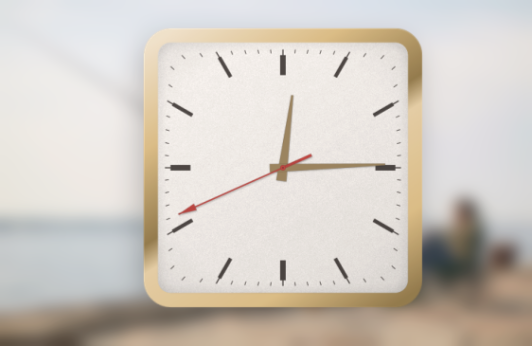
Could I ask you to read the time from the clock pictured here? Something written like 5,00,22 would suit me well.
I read 12,14,41
